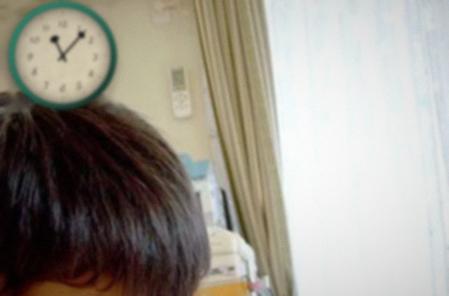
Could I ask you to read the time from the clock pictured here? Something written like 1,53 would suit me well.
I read 11,07
